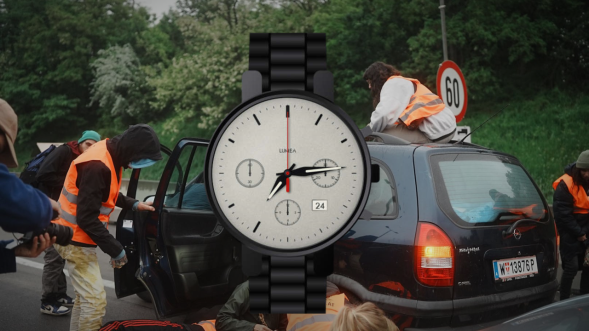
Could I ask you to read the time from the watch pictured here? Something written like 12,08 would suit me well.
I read 7,14
